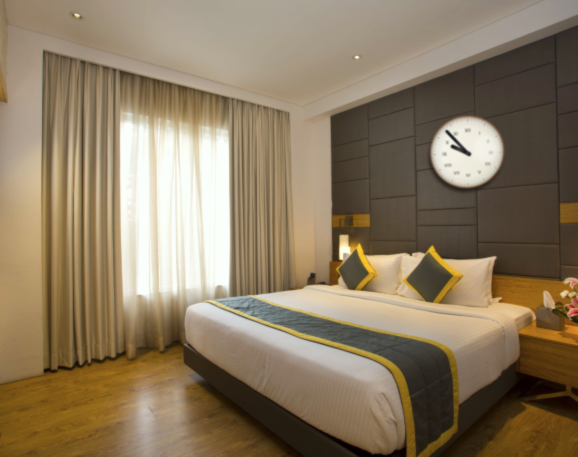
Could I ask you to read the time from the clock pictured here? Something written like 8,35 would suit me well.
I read 9,53
